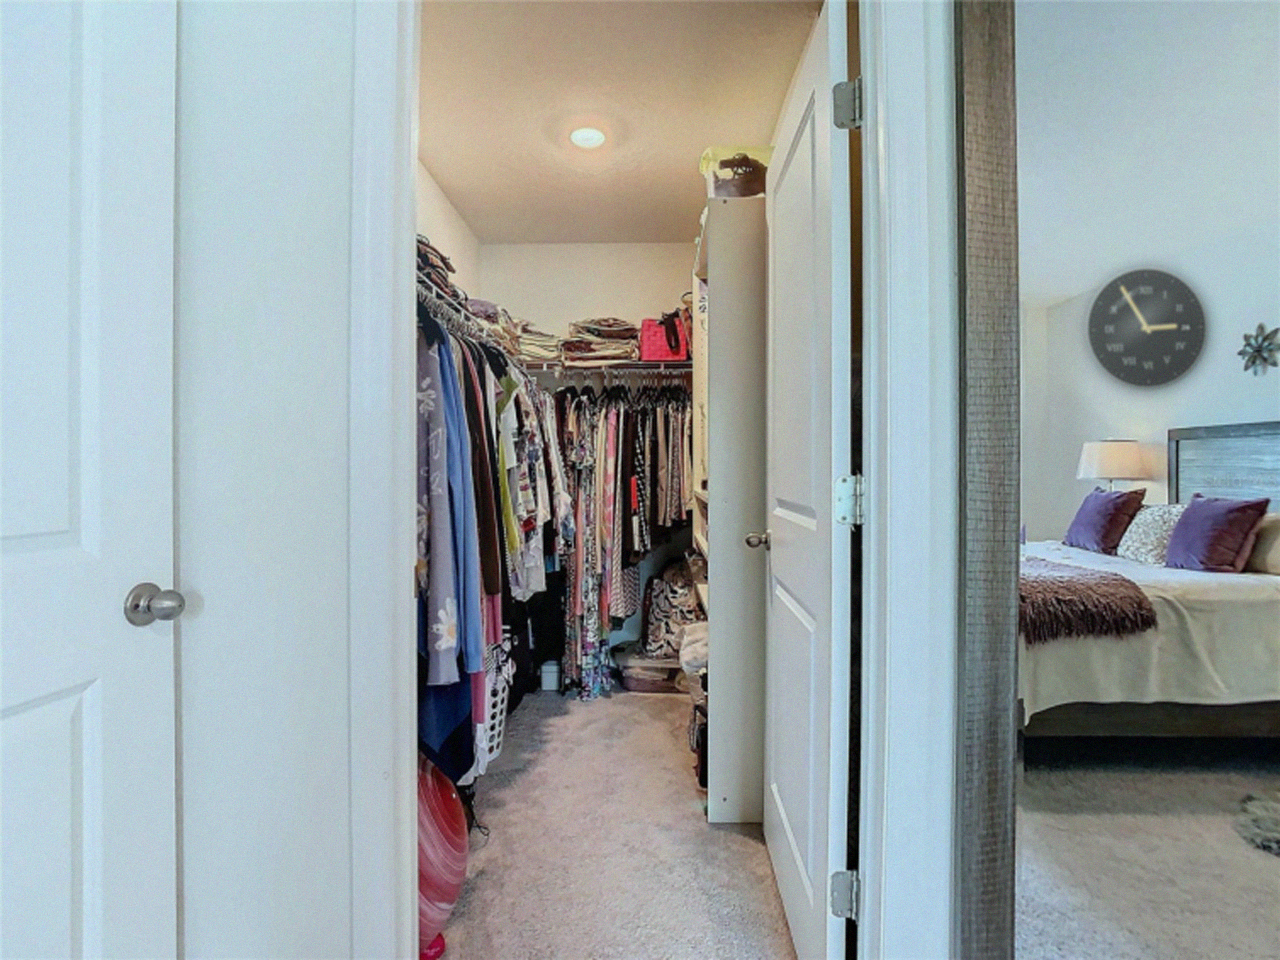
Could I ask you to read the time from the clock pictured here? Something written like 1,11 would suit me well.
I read 2,55
